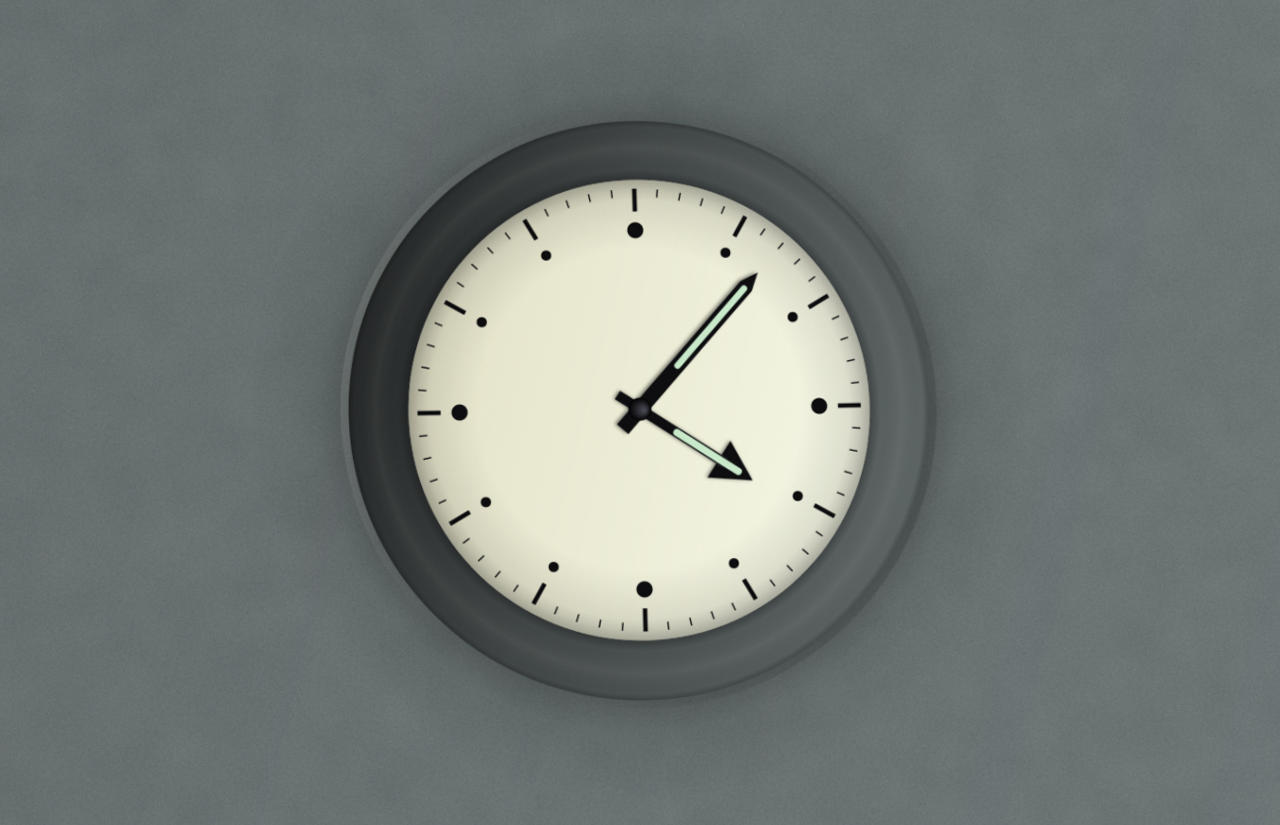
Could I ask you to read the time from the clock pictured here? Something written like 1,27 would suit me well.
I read 4,07
